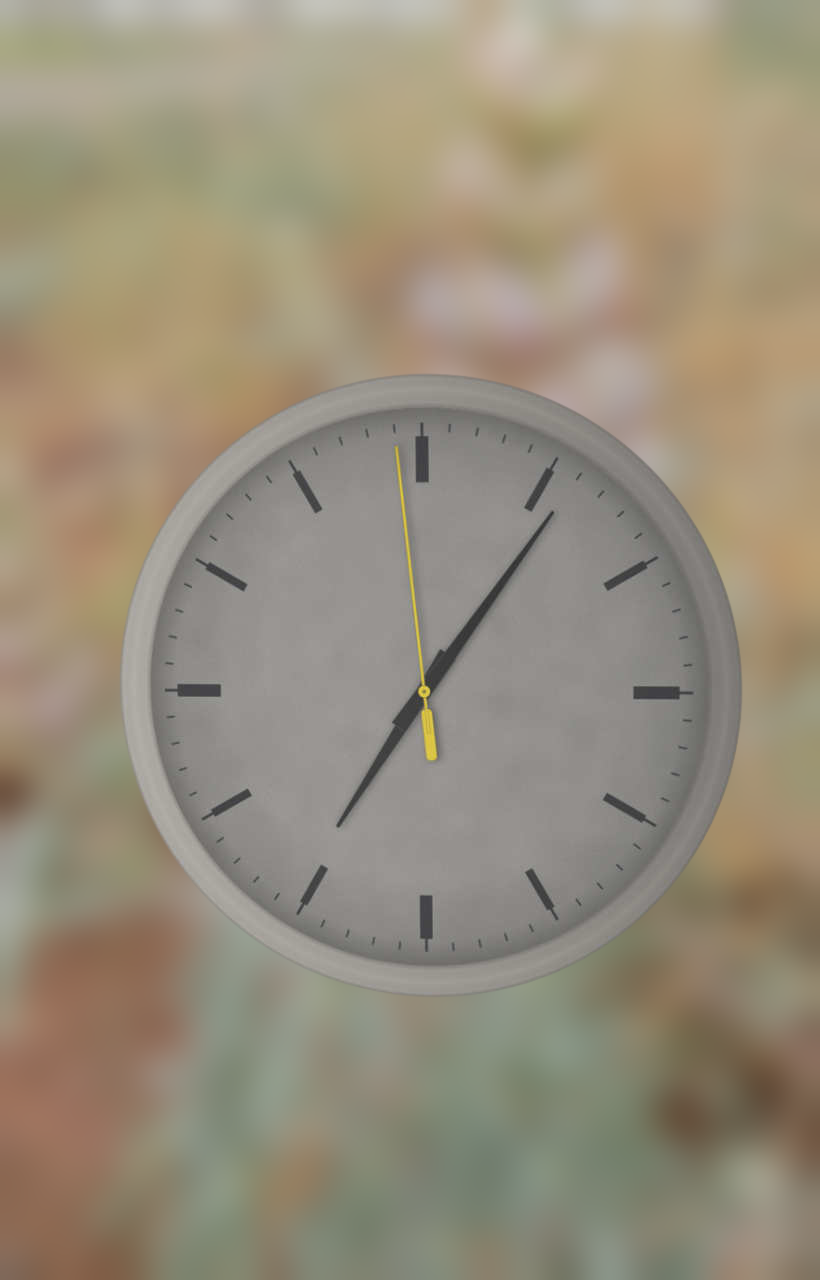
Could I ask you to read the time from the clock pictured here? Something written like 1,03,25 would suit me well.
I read 7,05,59
